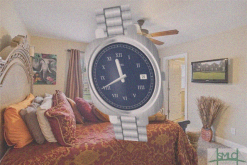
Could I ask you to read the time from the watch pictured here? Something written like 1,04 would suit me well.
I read 11,41
